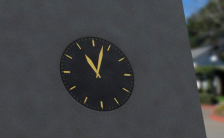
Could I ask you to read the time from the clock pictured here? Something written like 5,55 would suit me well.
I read 11,03
